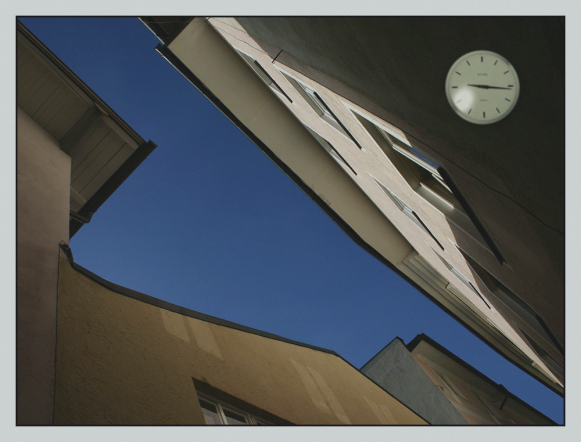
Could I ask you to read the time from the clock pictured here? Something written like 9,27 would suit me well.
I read 9,16
